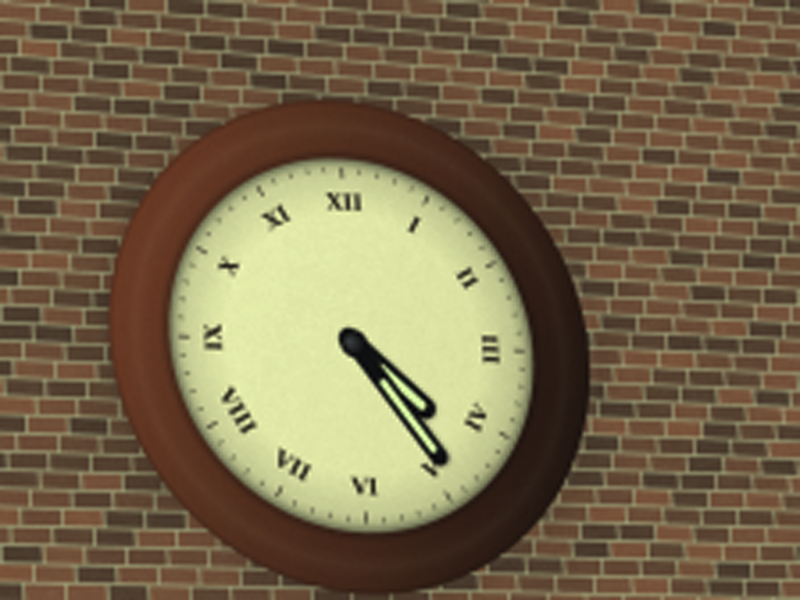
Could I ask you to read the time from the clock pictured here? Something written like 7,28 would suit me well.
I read 4,24
